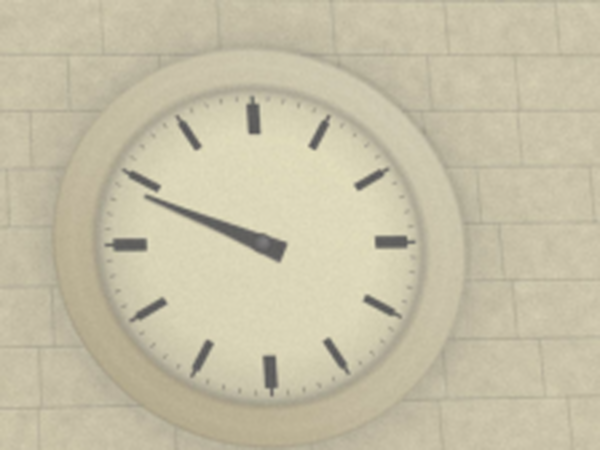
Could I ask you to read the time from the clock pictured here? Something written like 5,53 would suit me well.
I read 9,49
